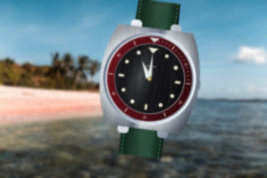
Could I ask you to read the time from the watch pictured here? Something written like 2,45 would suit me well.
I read 11,00
